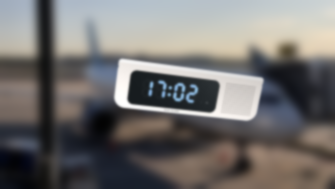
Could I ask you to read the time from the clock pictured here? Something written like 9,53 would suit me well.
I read 17,02
